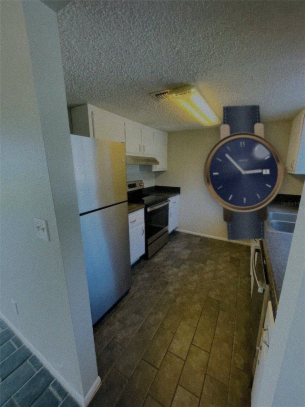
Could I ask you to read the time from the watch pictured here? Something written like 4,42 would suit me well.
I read 2,53
